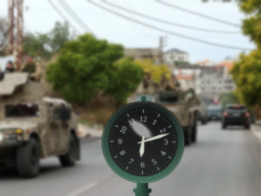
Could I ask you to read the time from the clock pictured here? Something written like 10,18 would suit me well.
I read 6,12
